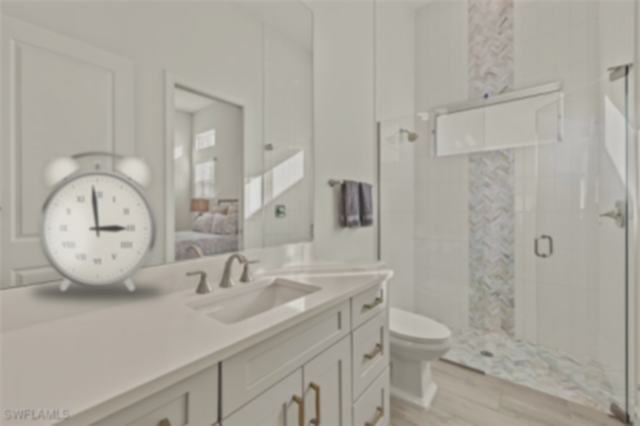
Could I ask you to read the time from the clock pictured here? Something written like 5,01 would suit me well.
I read 2,59
